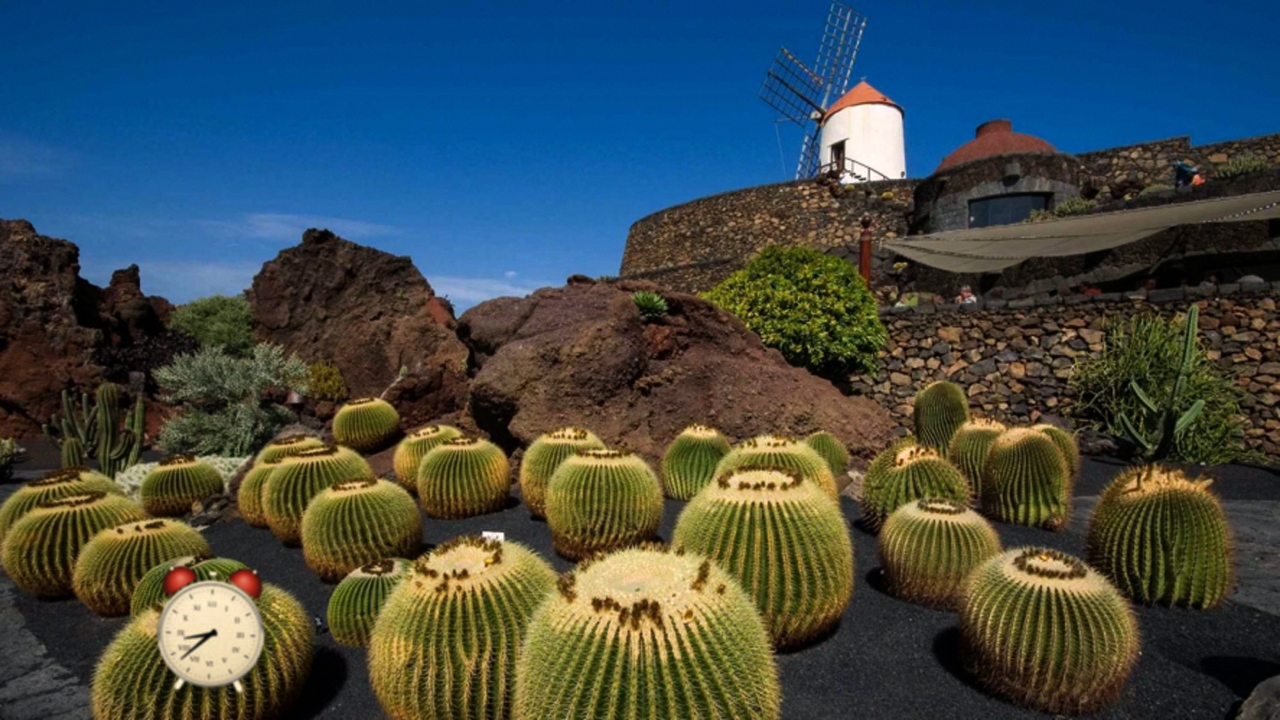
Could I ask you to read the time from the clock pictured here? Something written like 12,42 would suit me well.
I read 8,38
